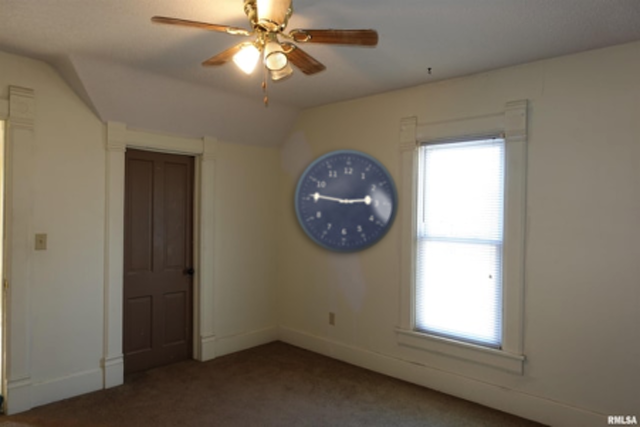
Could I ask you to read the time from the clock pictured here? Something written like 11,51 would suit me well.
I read 2,46
